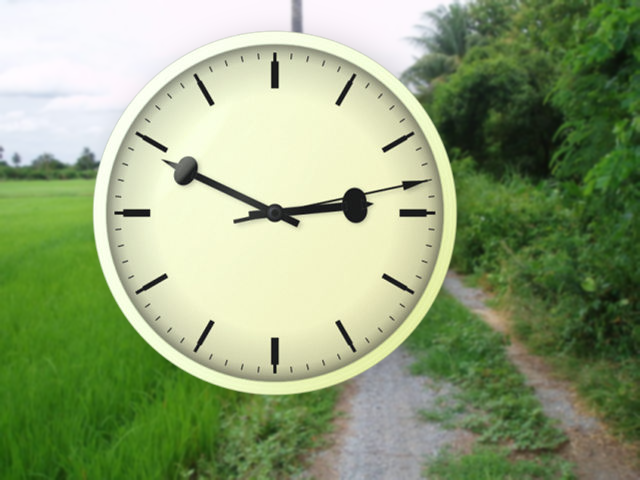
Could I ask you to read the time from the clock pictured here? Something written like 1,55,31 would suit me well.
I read 2,49,13
